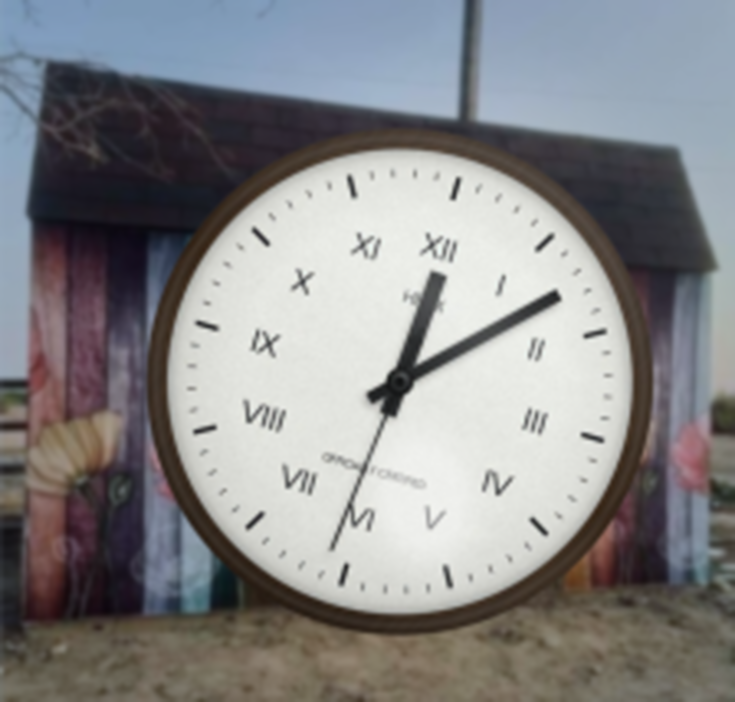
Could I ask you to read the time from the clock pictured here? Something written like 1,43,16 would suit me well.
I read 12,07,31
